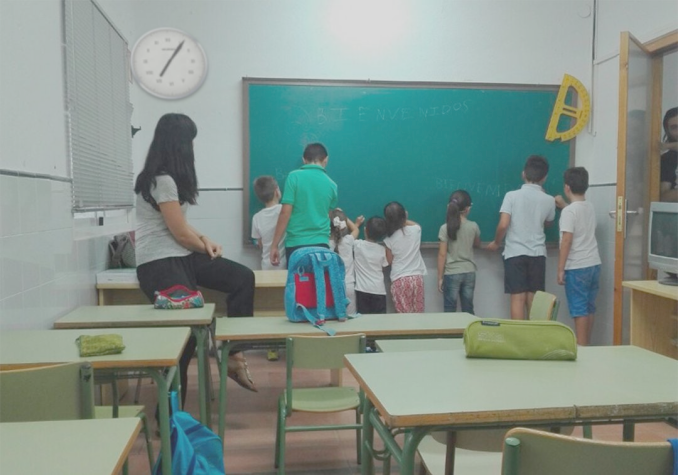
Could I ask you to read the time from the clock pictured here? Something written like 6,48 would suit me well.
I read 7,06
